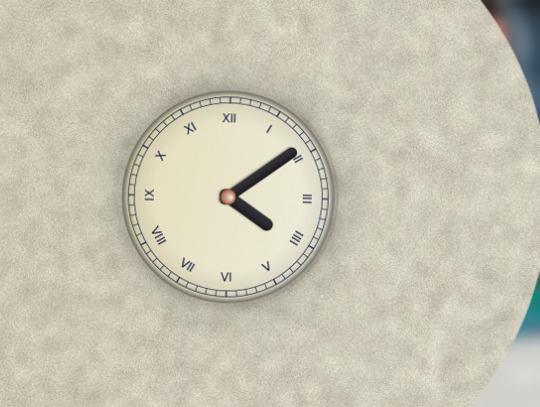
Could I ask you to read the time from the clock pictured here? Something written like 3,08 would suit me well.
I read 4,09
